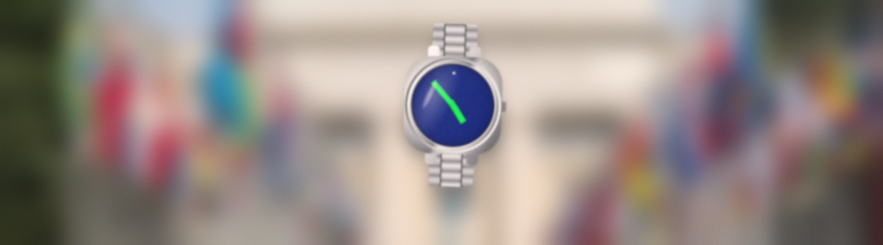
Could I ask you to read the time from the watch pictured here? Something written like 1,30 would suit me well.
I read 4,53
